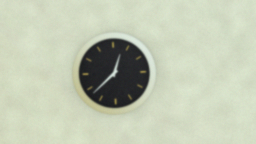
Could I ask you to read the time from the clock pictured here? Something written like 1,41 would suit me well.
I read 12,38
